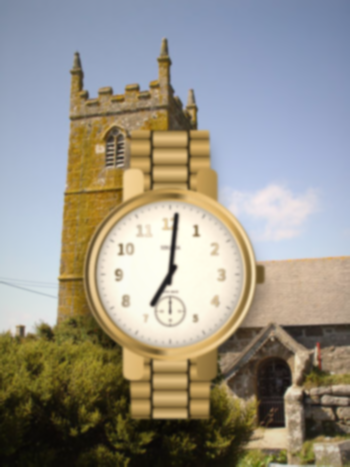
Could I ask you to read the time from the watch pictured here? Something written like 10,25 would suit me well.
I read 7,01
